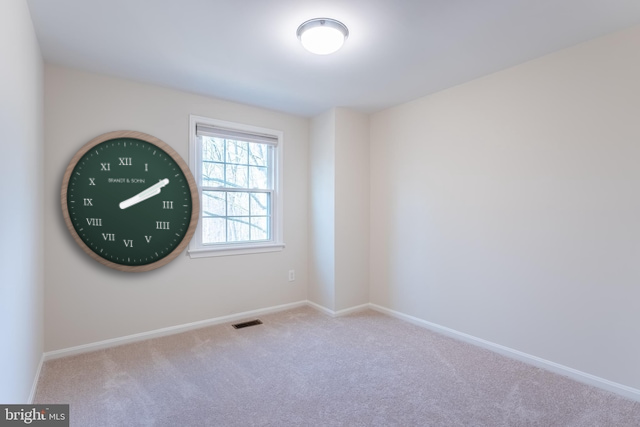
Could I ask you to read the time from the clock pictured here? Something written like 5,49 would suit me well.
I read 2,10
